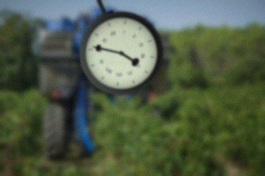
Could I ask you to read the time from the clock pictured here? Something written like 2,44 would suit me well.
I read 4,51
